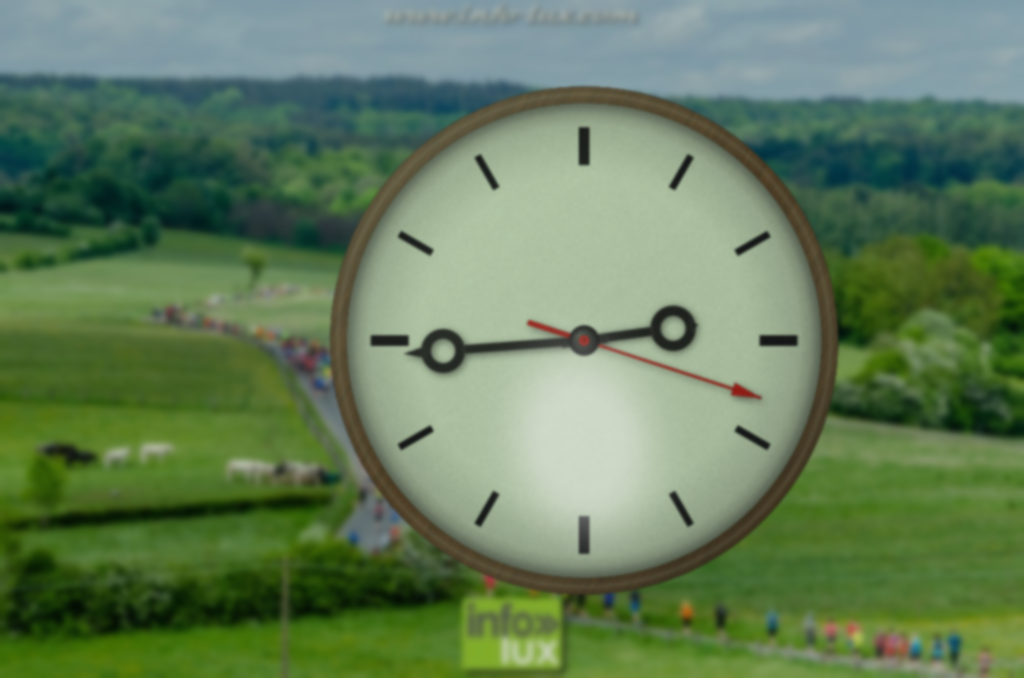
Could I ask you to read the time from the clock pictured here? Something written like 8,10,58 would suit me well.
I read 2,44,18
